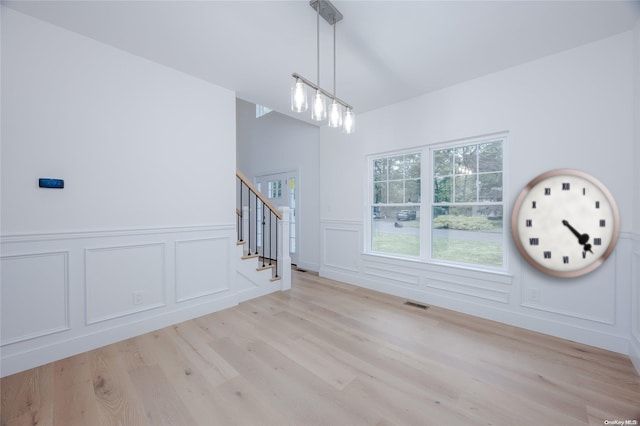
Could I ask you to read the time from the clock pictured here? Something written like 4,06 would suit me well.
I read 4,23
